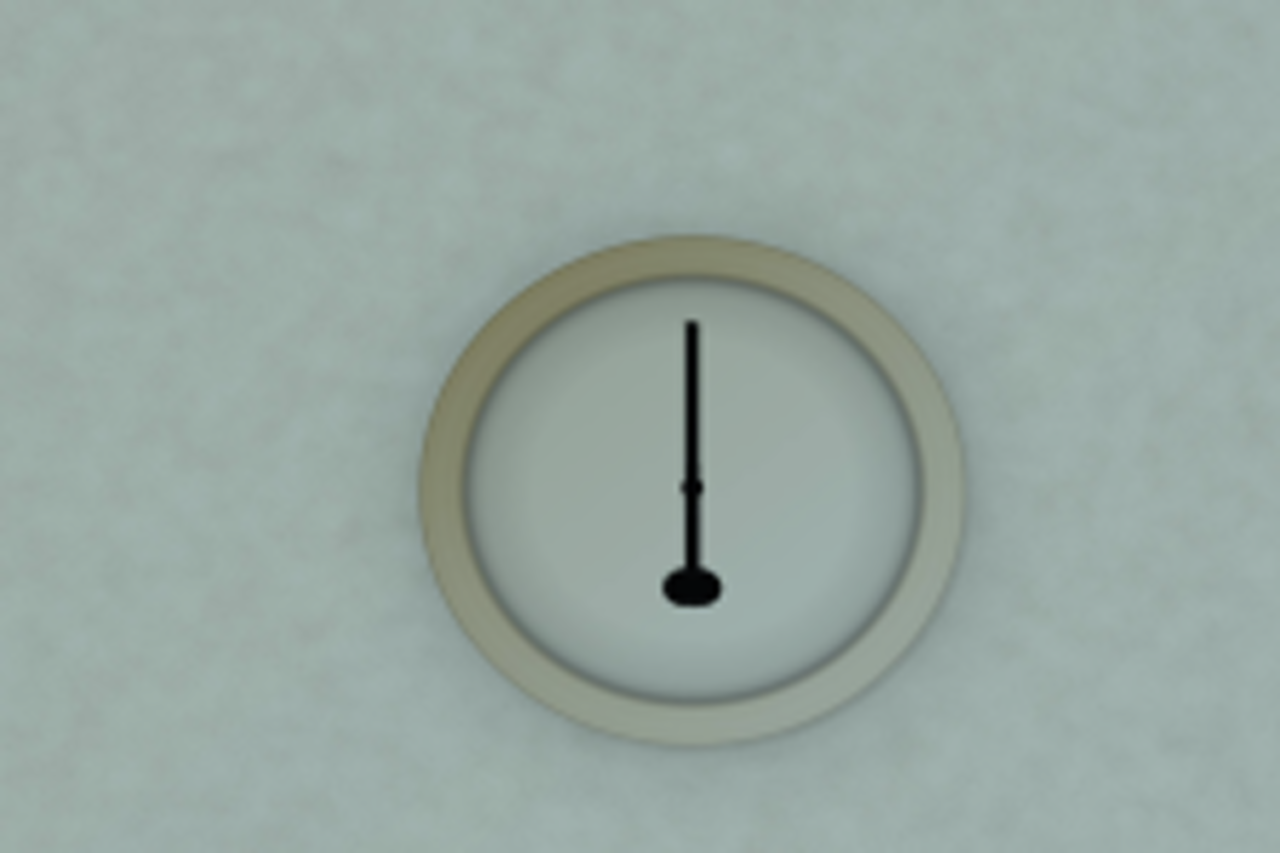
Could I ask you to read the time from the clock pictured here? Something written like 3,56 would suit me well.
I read 6,00
